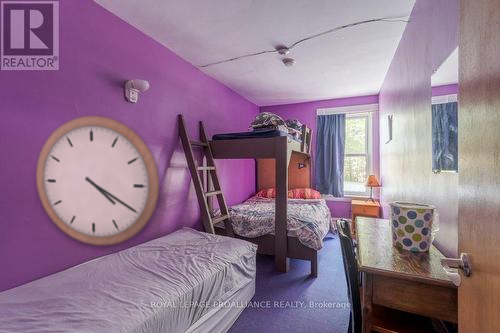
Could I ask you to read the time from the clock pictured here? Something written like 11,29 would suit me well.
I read 4,20
